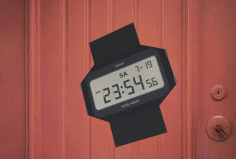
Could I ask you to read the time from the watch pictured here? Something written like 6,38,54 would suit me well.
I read 23,54,56
